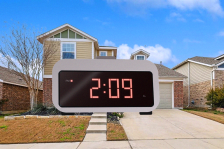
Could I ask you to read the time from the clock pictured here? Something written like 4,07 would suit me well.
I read 2,09
